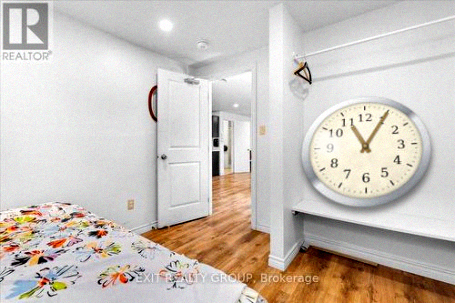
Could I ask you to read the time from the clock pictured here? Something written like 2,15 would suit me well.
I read 11,05
